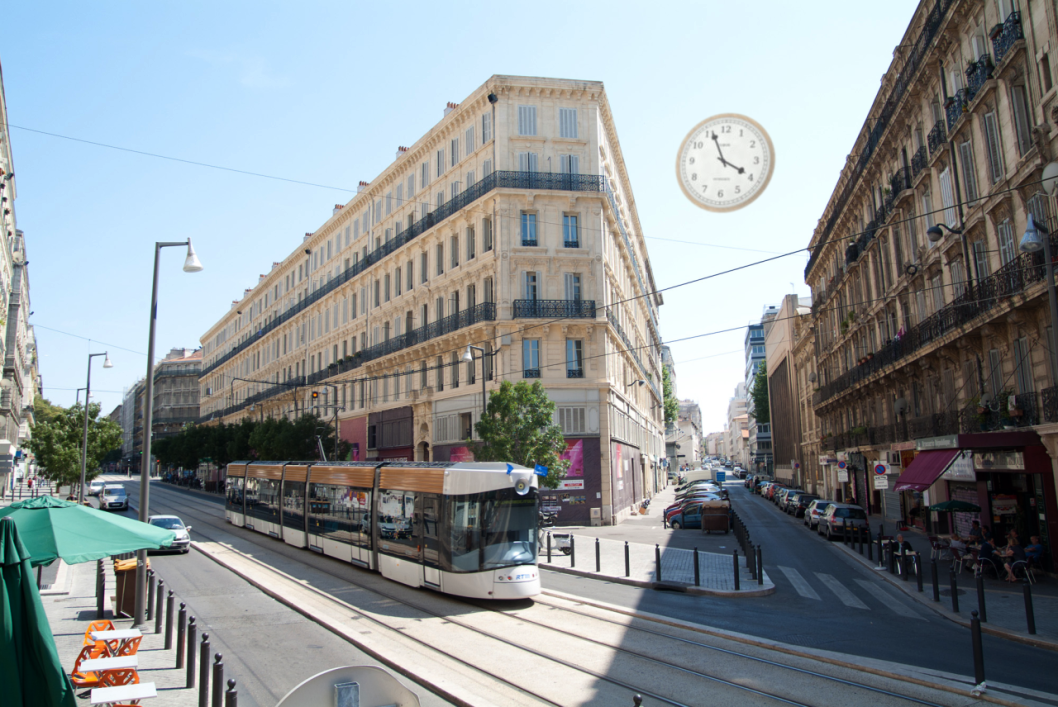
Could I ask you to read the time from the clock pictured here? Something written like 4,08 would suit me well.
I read 3,56
